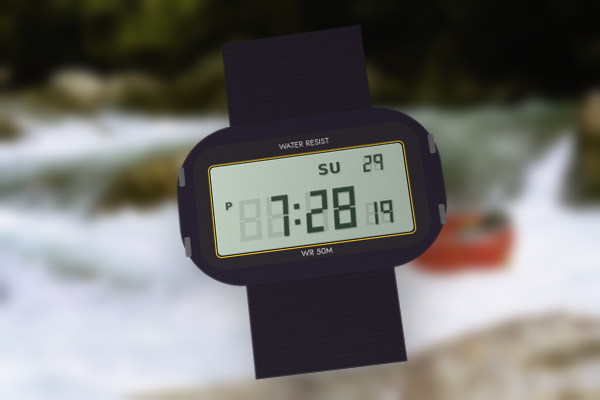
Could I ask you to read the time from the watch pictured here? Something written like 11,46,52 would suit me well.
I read 7,28,19
